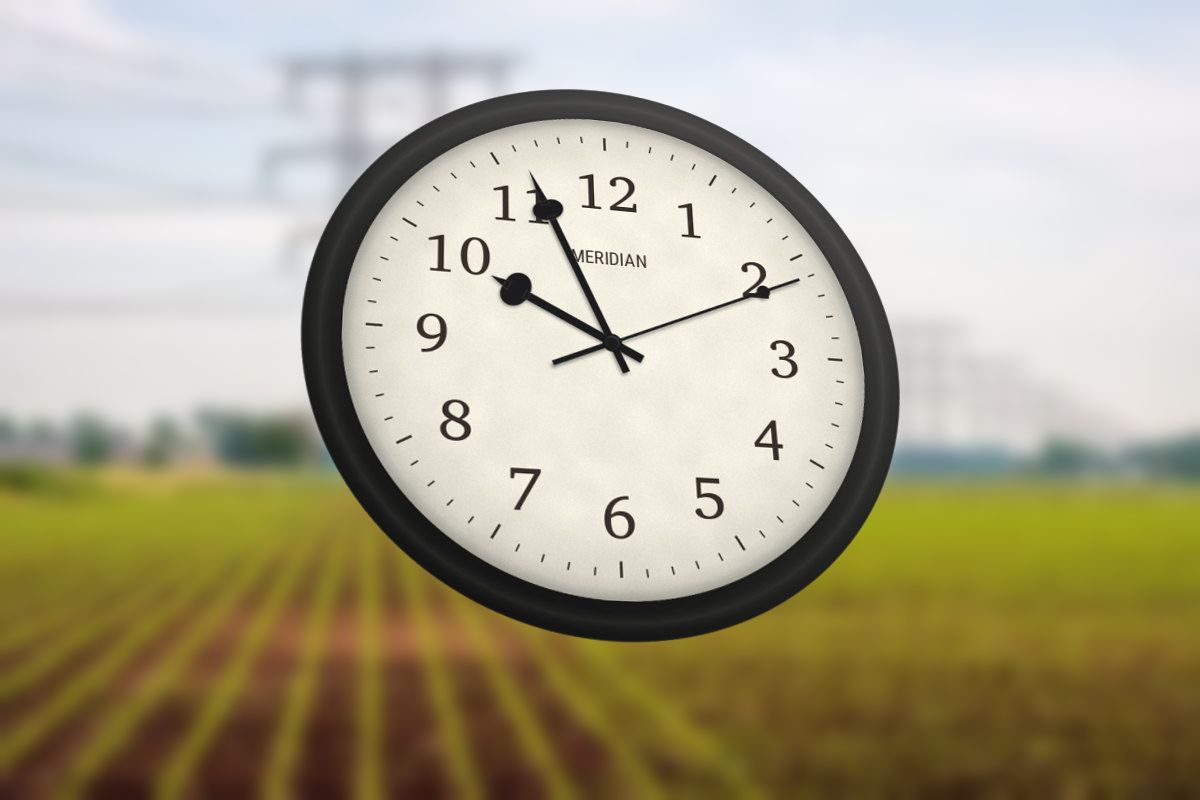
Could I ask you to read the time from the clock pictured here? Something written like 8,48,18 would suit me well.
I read 9,56,11
